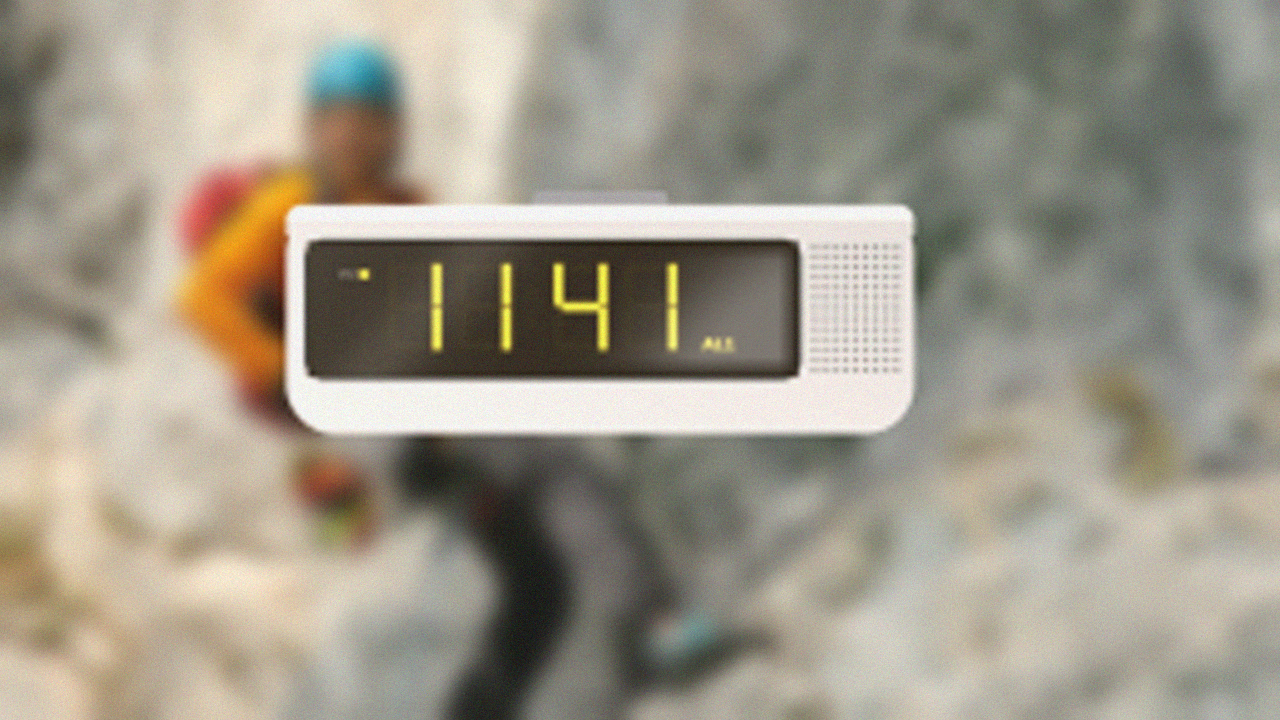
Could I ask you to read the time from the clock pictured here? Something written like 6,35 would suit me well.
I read 11,41
